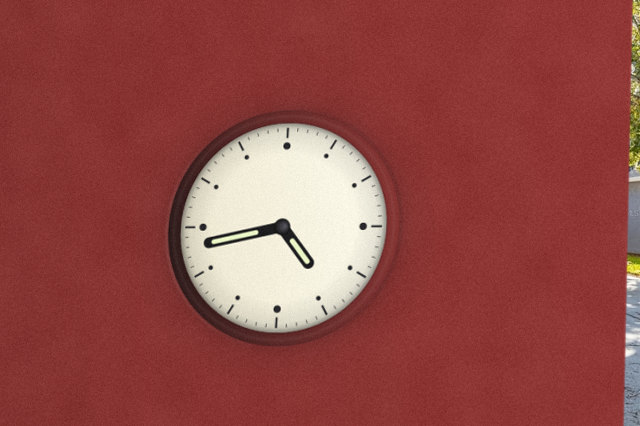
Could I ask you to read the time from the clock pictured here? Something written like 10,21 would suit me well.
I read 4,43
